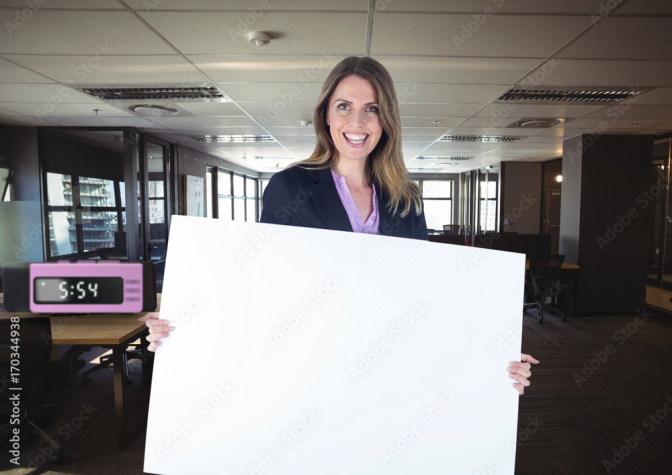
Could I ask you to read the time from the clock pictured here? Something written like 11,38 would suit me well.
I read 5,54
